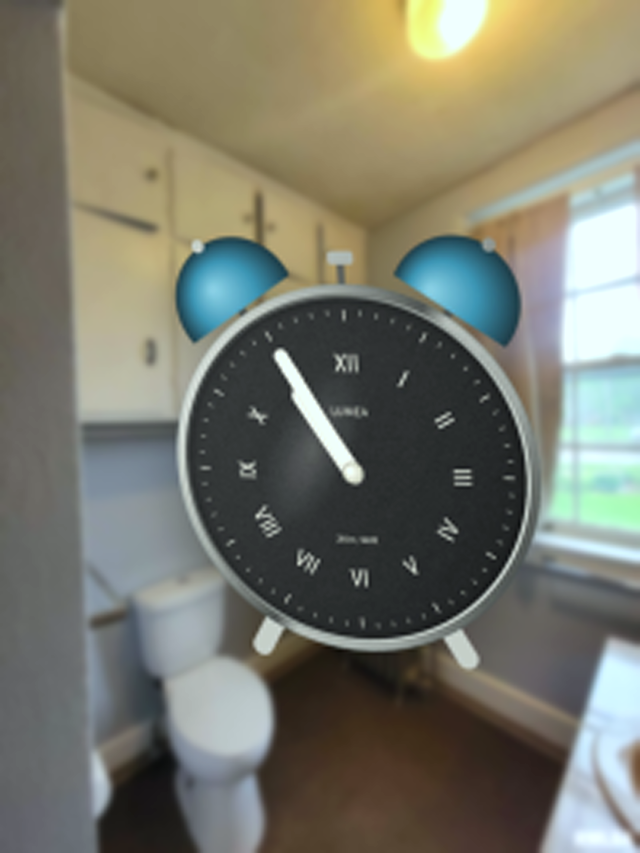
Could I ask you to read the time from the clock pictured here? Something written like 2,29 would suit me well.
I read 10,55
